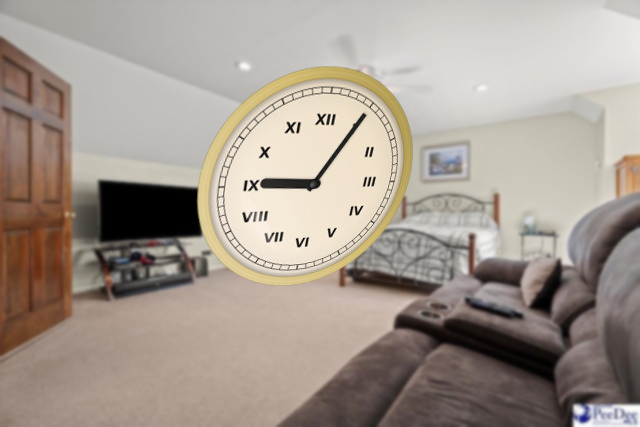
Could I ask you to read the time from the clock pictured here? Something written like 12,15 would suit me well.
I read 9,05
